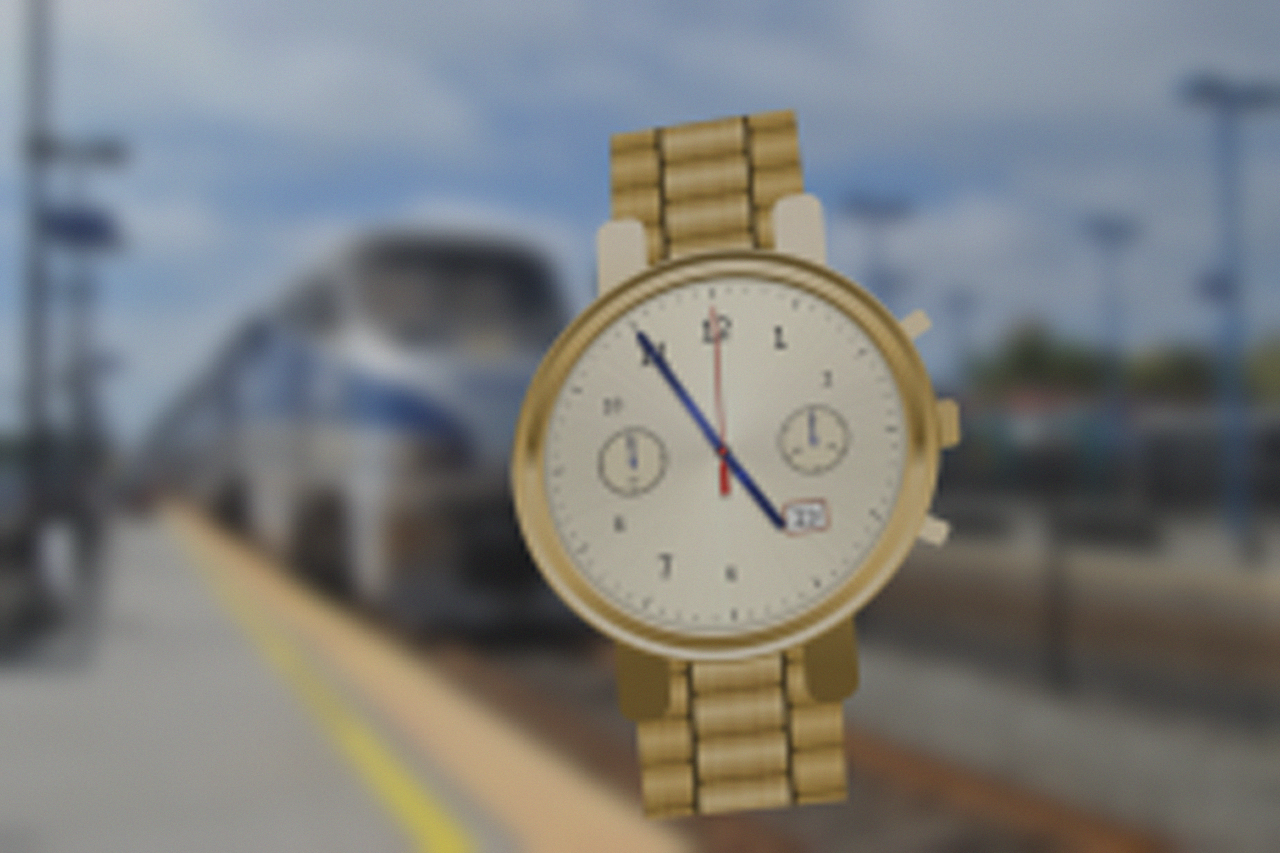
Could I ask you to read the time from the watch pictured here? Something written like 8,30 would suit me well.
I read 4,55
